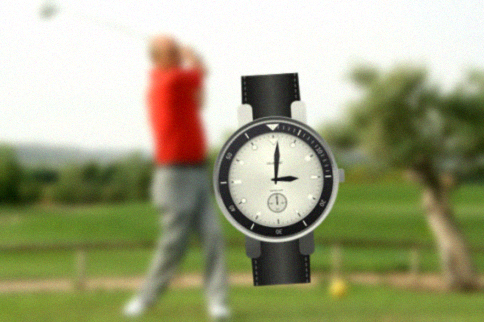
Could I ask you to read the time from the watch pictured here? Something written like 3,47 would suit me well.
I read 3,01
